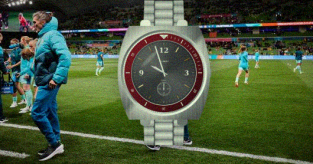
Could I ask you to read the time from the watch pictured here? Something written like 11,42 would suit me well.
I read 9,57
